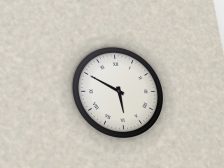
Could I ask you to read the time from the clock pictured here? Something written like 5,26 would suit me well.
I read 5,50
